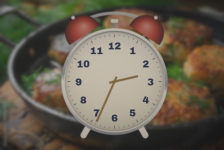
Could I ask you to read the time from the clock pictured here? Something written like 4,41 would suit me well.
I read 2,34
